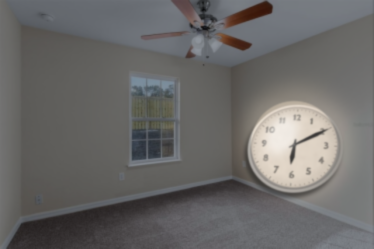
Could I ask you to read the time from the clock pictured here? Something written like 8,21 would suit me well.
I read 6,10
